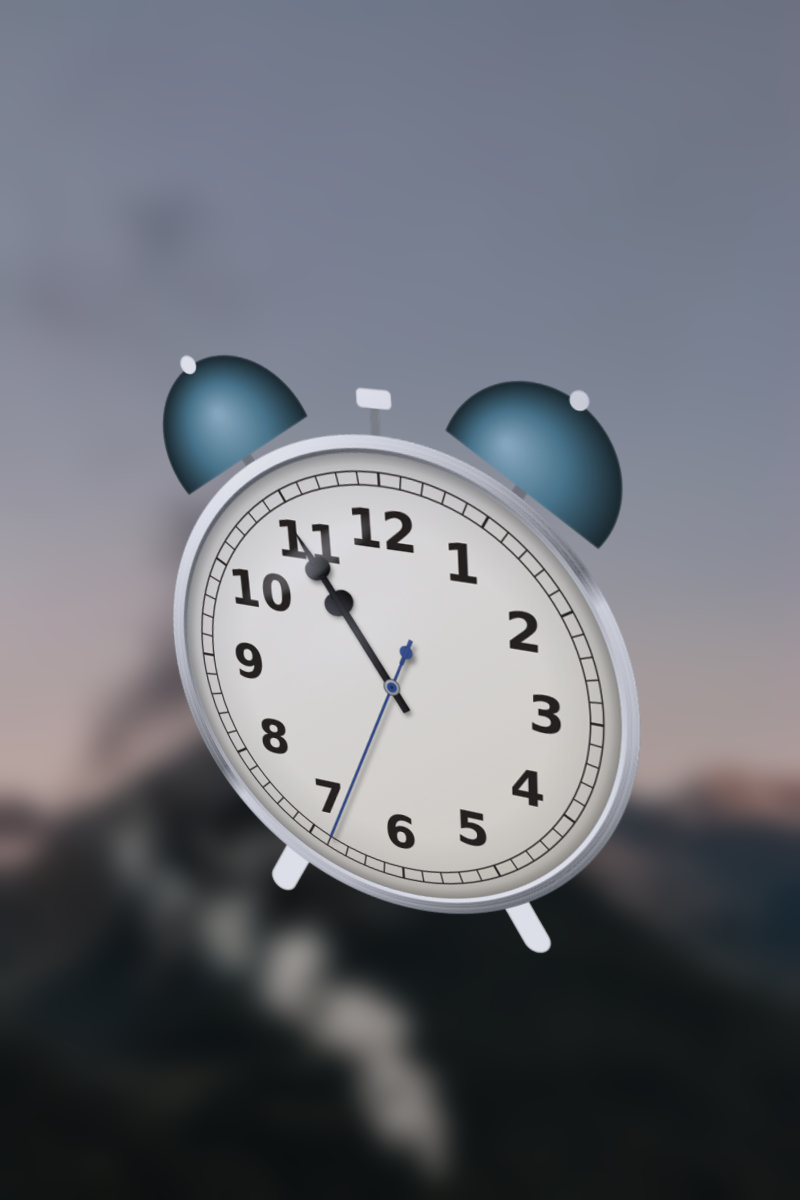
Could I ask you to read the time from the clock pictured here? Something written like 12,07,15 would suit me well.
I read 10,54,34
